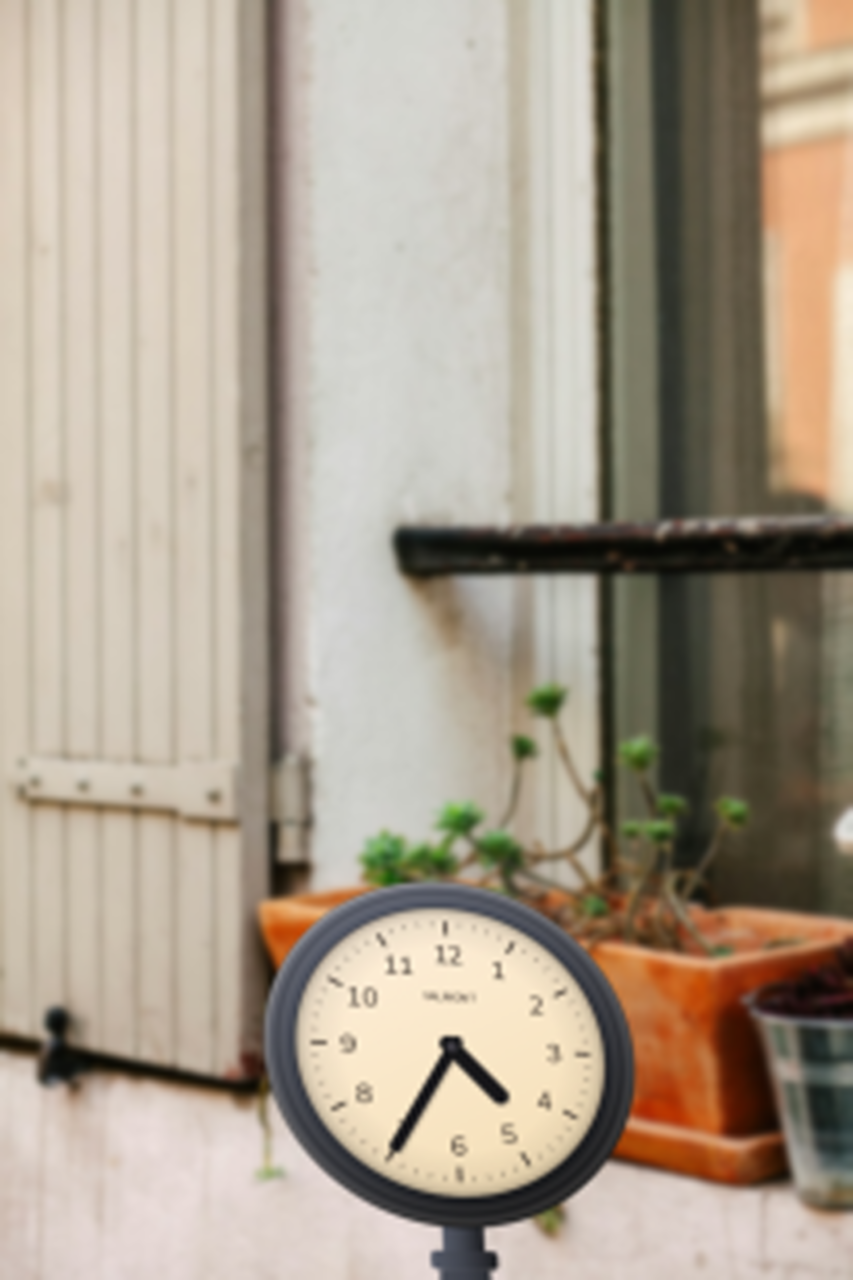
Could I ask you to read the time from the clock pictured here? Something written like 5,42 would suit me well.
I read 4,35
